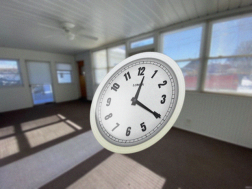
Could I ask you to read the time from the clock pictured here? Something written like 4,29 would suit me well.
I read 12,20
